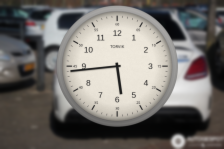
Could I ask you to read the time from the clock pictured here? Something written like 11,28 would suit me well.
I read 5,44
